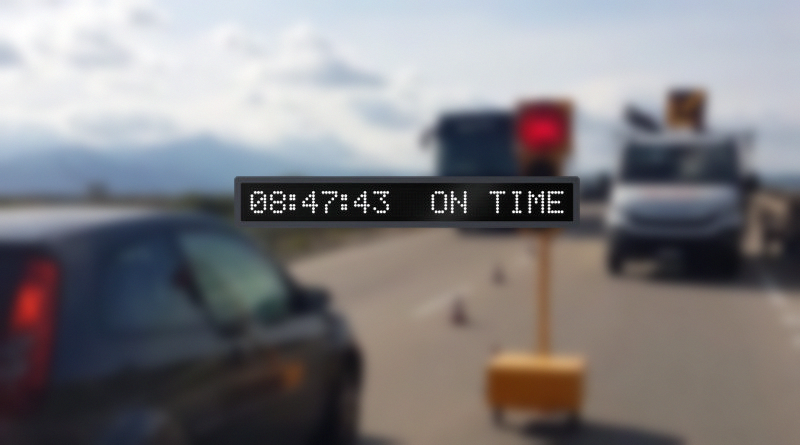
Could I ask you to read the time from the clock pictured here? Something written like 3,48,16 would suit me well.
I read 8,47,43
